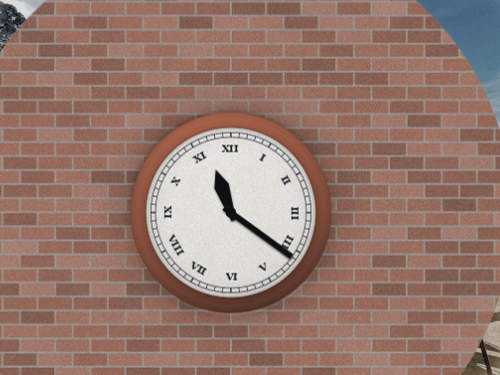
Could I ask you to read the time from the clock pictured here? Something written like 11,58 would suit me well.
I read 11,21
